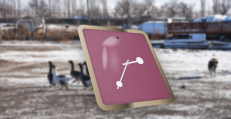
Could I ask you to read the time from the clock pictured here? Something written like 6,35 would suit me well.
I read 2,36
